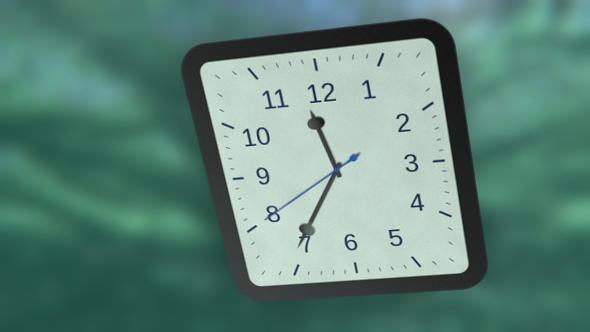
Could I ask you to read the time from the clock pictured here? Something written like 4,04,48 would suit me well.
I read 11,35,40
